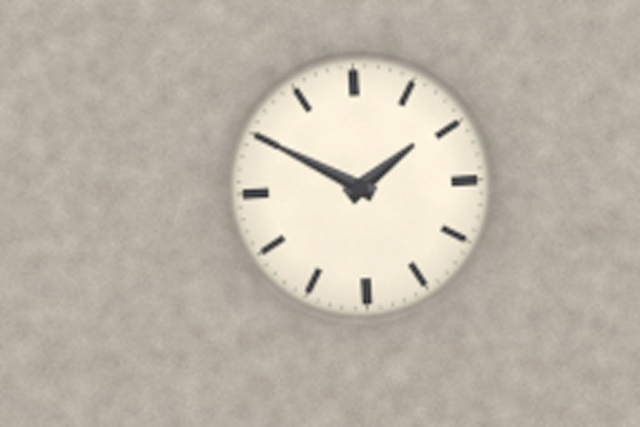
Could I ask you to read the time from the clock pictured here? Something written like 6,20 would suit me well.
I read 1,50
